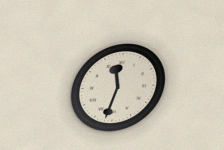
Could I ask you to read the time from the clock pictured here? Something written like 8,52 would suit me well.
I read 11,32
